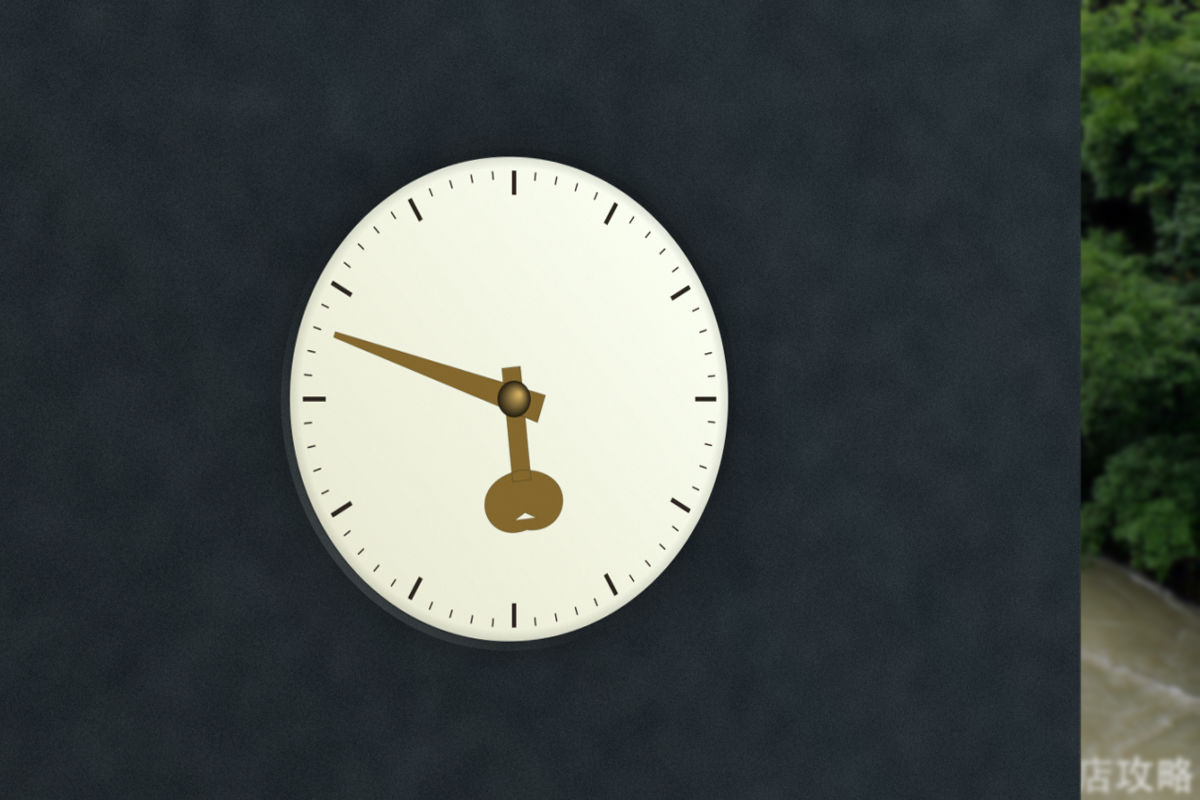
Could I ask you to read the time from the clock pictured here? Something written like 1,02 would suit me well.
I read 5,48
